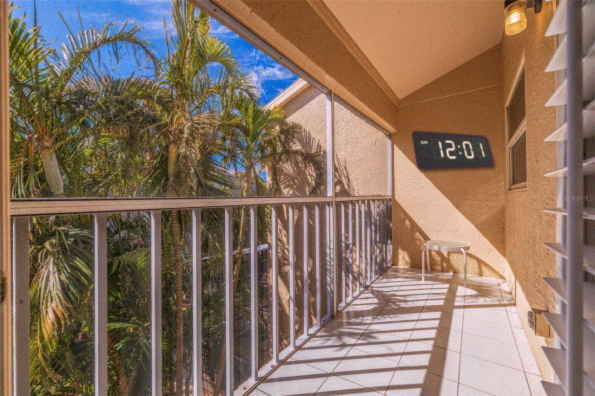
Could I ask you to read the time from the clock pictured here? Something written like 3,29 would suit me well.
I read 12,01
